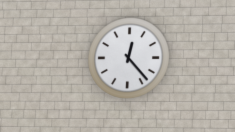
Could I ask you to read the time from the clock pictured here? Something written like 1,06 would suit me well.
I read 12,23
